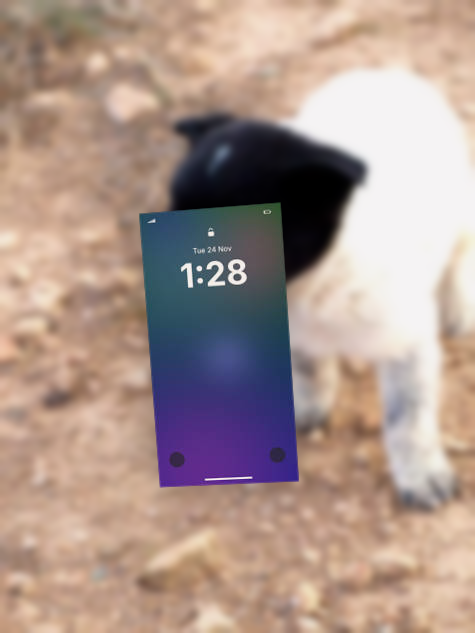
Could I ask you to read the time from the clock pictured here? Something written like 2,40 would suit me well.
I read 1,28
